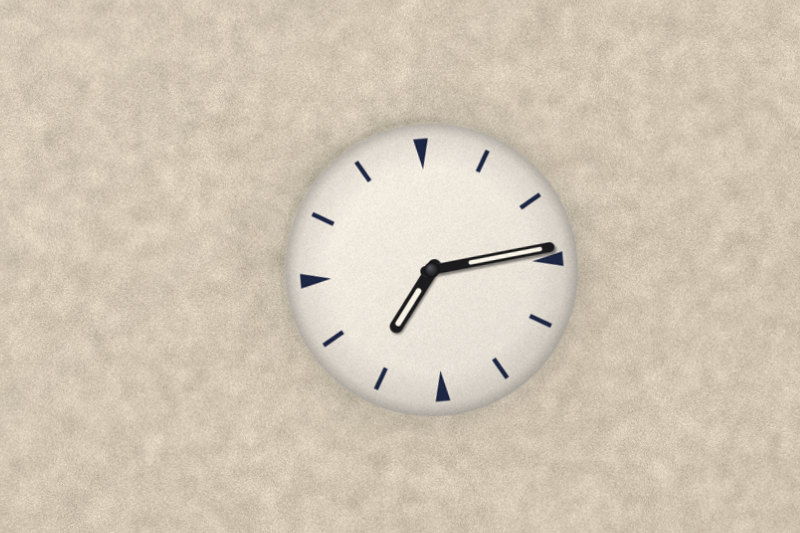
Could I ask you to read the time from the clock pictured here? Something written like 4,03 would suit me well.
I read 7,14
